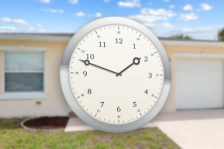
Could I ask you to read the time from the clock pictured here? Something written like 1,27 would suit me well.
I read 1,48
